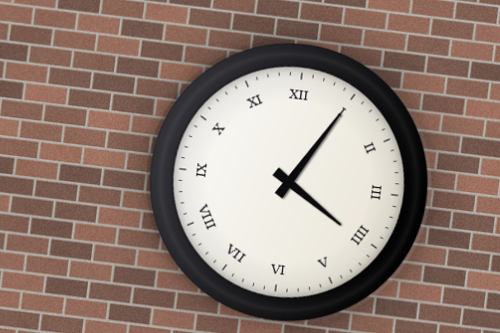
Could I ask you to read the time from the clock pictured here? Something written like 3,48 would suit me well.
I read 4,05
